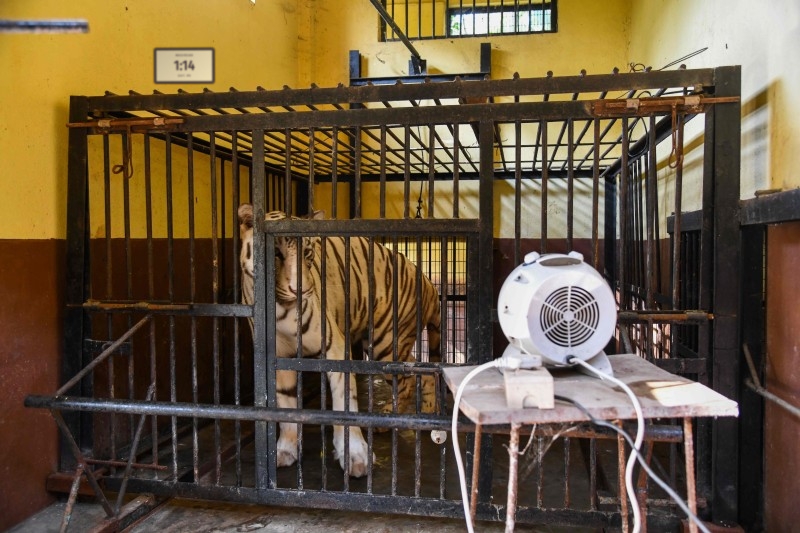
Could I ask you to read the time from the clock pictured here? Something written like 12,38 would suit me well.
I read 1,14
